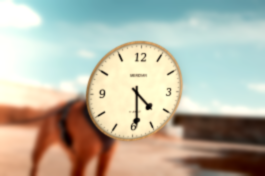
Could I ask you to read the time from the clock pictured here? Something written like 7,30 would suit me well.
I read 4,29
